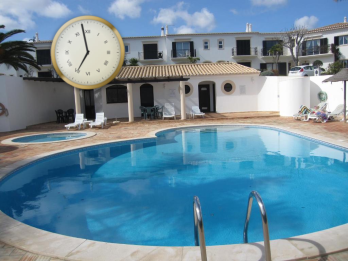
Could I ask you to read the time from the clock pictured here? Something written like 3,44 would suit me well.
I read 6,58
